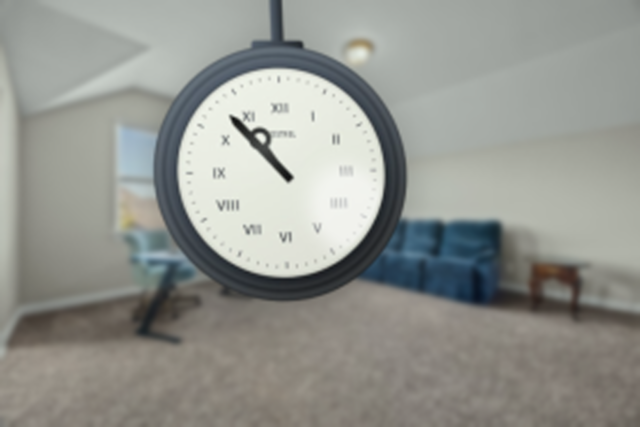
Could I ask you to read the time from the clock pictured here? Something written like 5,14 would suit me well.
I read 10,53
